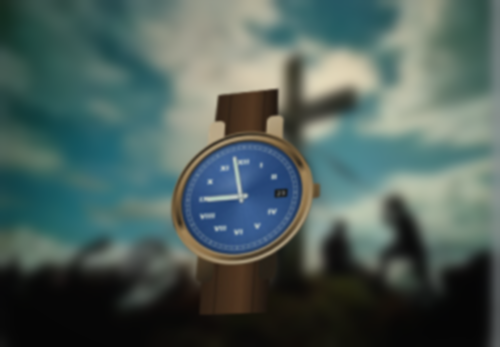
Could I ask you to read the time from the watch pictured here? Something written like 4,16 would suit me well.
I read 8,58
